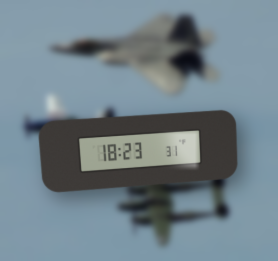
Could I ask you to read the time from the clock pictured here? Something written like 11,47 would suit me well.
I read 18,23
